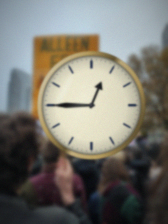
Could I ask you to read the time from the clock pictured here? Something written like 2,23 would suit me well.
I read 12,45
